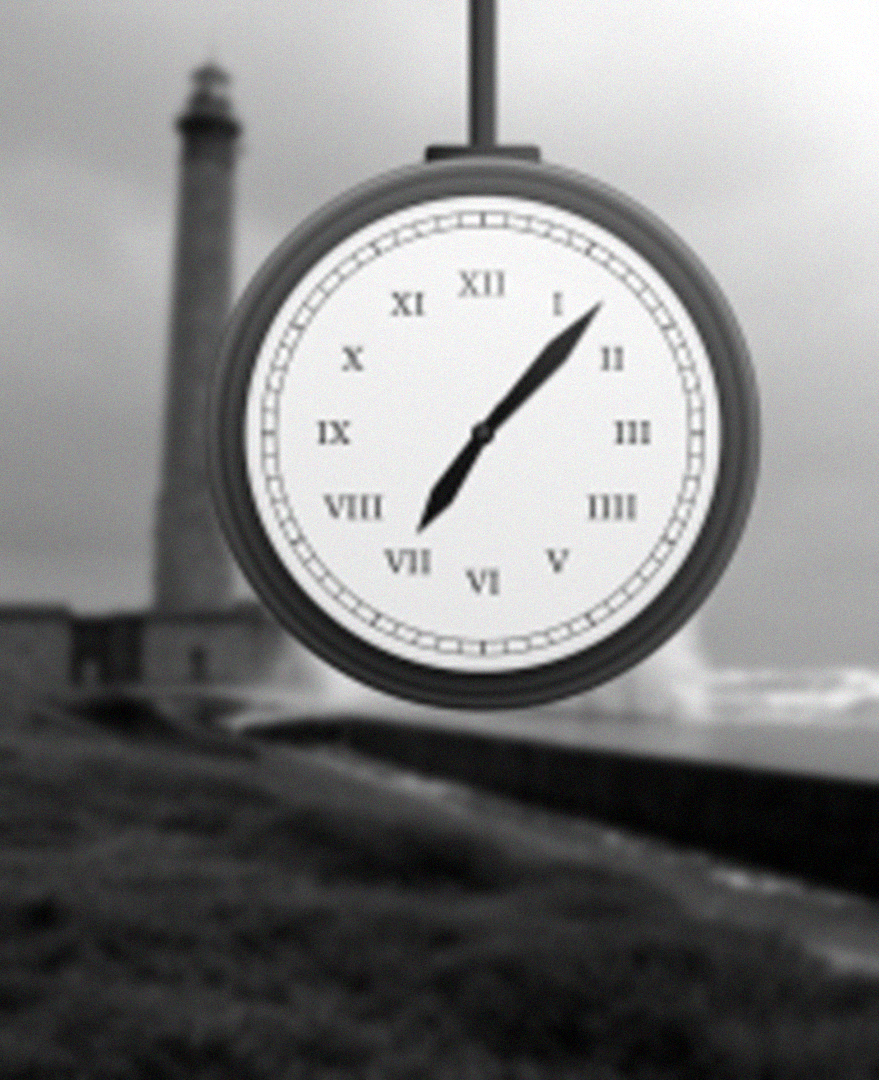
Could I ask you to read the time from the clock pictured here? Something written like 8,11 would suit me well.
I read 7,07
